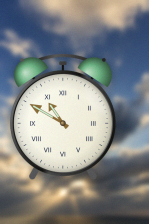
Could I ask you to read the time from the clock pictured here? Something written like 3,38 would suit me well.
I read 10,50
